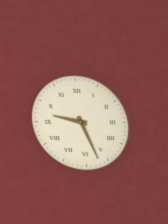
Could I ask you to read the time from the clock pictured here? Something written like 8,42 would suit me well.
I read 9,27
